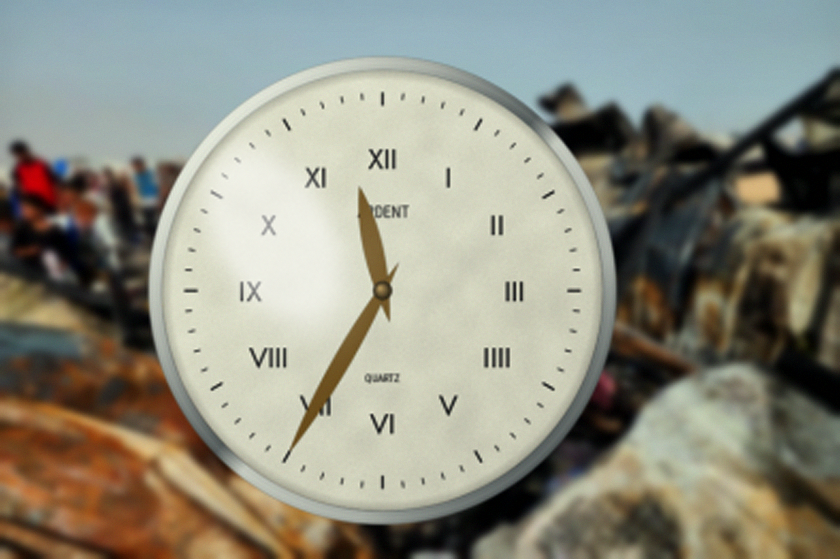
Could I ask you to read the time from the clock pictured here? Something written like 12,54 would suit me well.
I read 11,35
